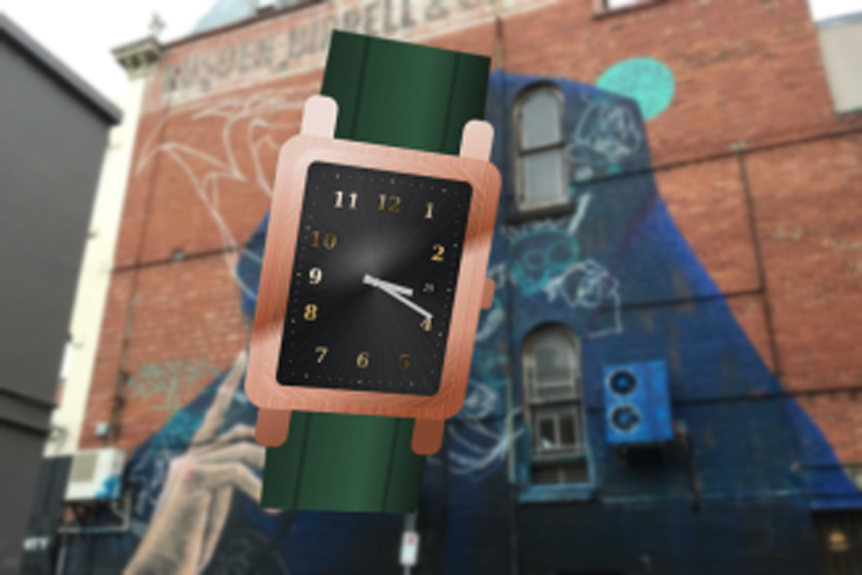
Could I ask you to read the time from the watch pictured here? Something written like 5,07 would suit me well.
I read 3,19
